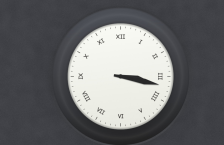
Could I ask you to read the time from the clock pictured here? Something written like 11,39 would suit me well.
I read 3,17
